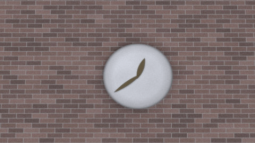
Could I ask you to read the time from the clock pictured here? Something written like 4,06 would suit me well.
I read 12,39
